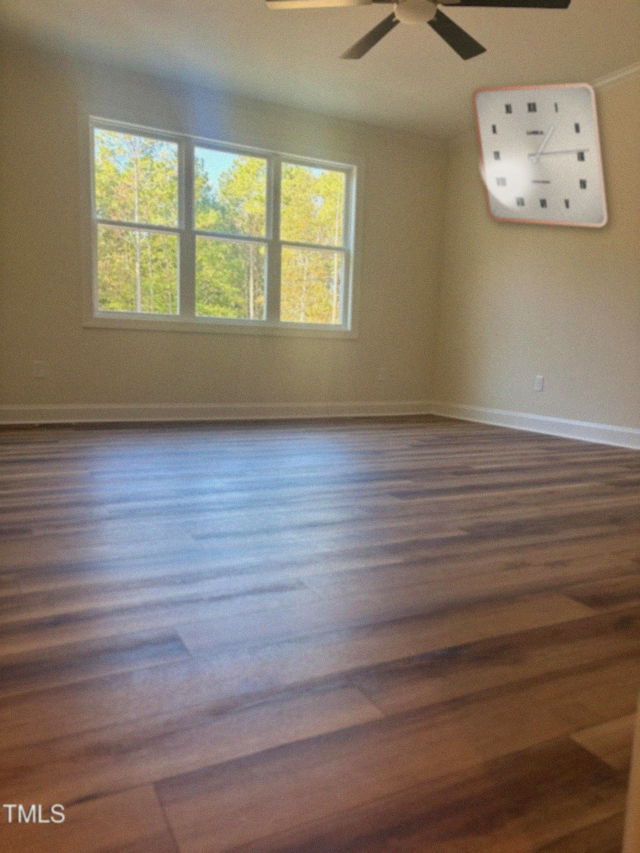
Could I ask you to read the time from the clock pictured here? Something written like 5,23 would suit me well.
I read 1,14
